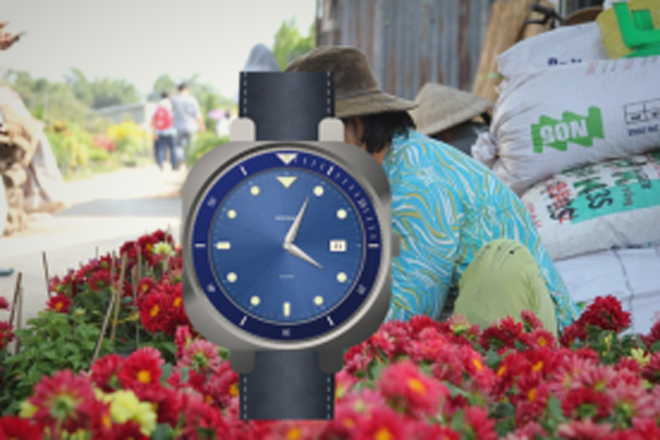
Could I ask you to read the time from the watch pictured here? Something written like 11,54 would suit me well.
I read 4,04
